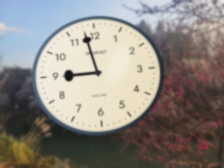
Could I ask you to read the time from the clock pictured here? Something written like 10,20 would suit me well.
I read 8,58
